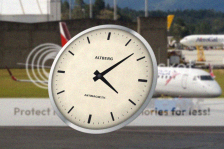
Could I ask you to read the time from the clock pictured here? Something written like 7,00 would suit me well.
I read 4,08
